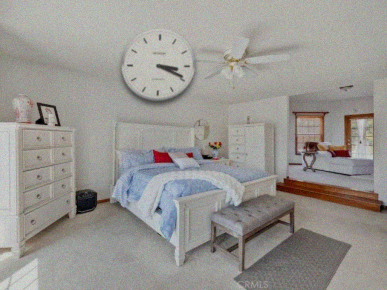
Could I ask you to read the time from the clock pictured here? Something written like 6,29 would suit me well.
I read 3,19
